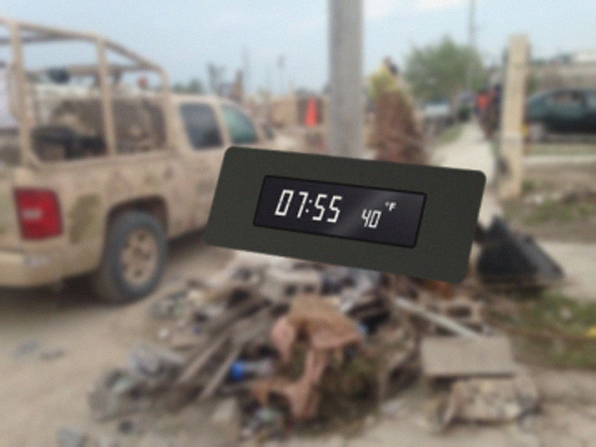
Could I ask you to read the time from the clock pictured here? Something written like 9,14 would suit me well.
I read 7,55
